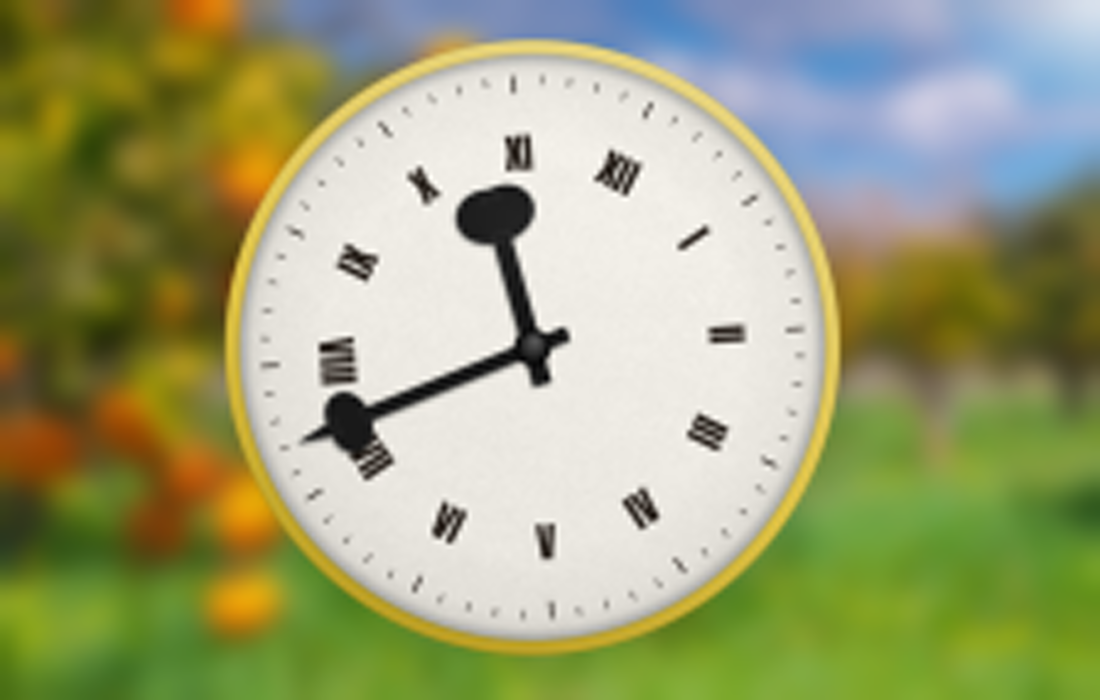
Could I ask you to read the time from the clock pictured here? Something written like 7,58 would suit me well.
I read 10,37
